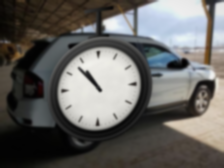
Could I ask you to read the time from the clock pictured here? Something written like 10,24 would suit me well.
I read 10,53
